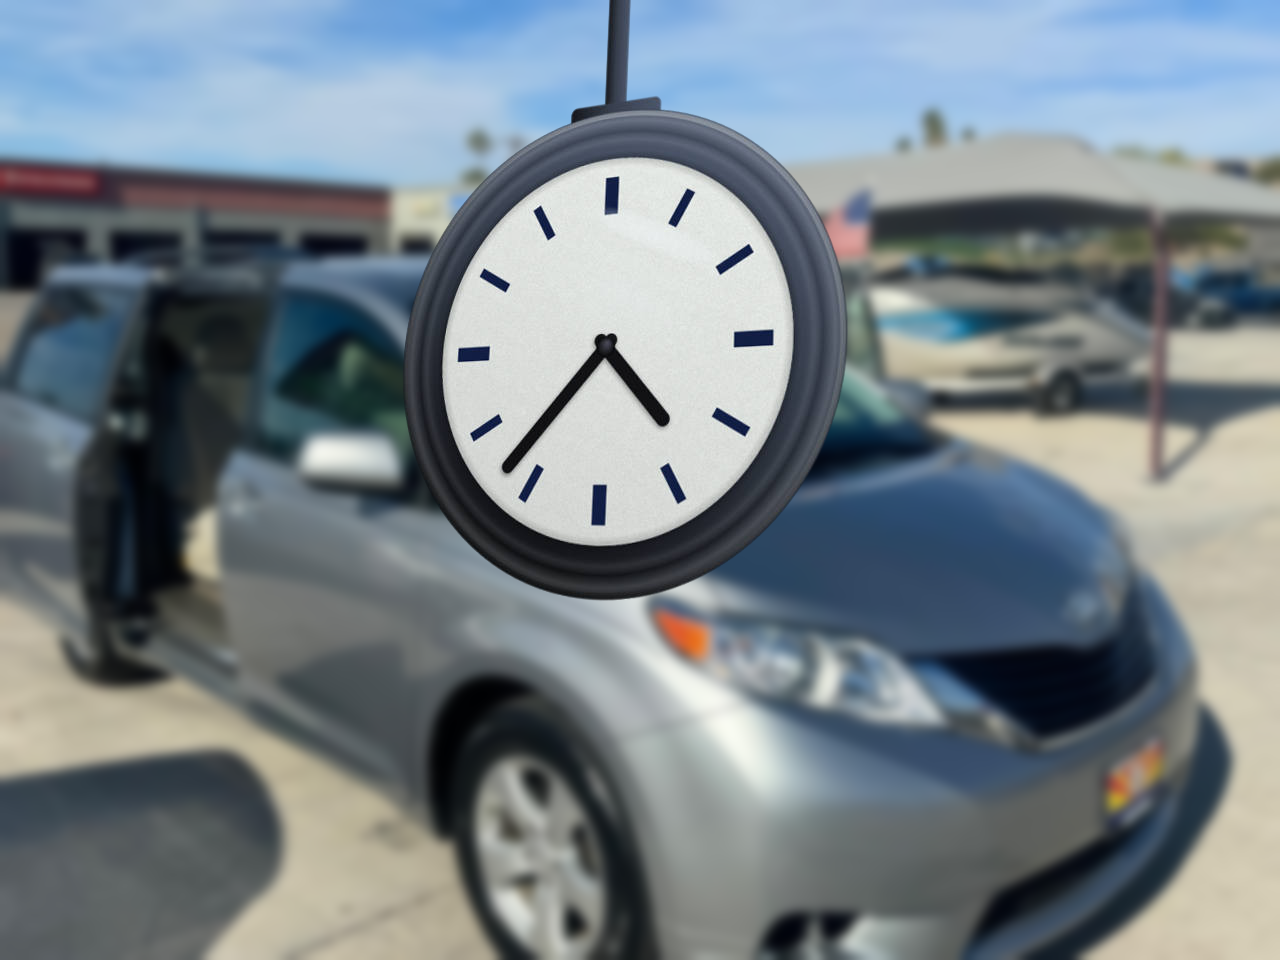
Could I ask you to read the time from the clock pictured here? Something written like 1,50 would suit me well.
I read 4,37
